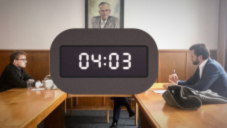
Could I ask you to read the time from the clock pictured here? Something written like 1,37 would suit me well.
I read 4,03
